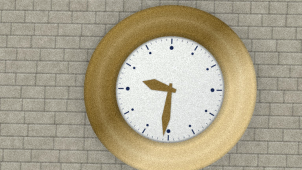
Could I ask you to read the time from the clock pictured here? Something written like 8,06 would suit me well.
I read 9,31
